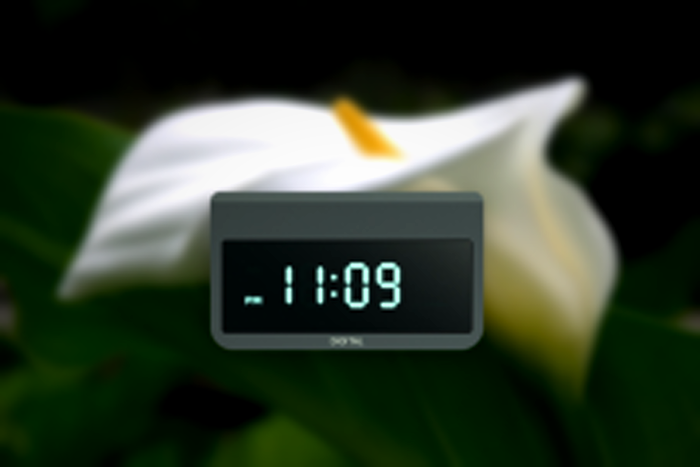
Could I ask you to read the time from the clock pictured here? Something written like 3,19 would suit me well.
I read 11,09
